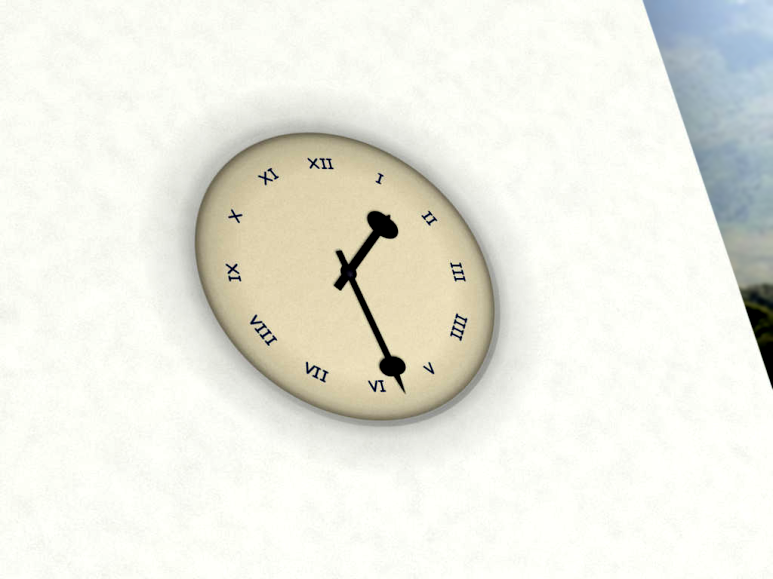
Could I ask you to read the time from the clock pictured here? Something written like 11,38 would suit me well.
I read 1,28
